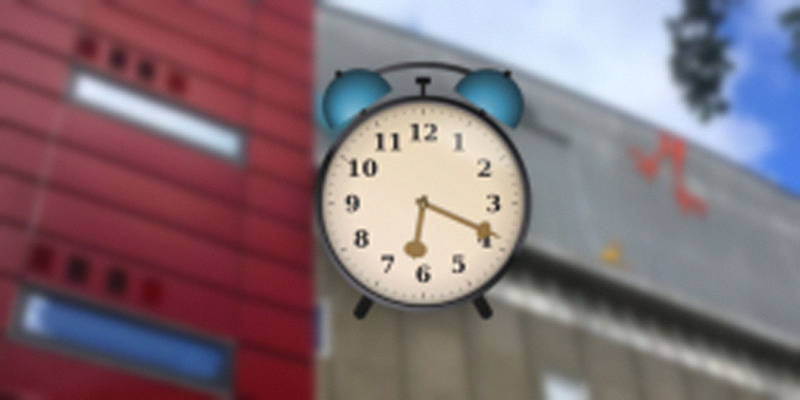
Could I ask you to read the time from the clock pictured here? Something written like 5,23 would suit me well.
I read 6,19
